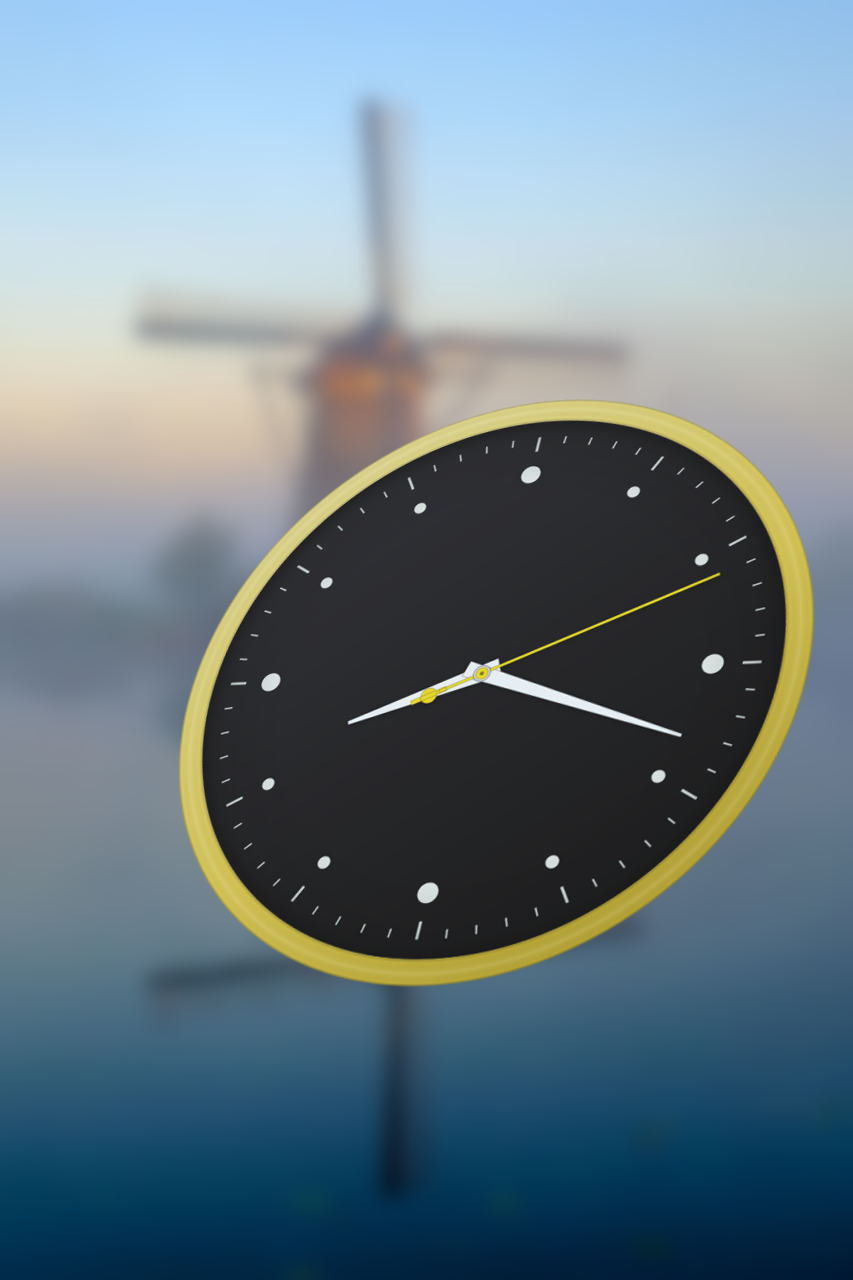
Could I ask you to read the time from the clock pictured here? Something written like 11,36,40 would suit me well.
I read 8,18,11
